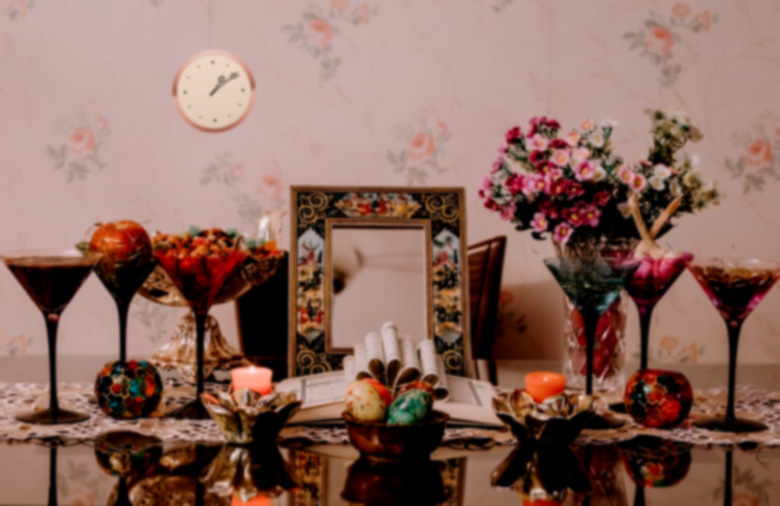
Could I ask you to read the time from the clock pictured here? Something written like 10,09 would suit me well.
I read 1,09
